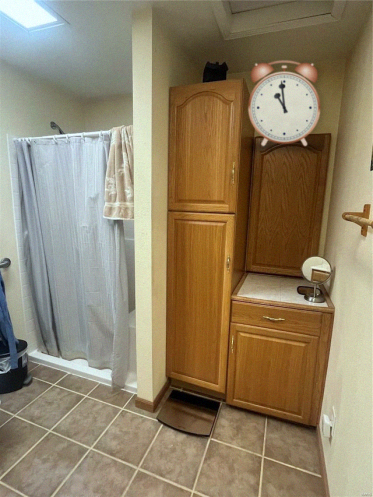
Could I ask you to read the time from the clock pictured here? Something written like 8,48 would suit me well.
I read 10,59
